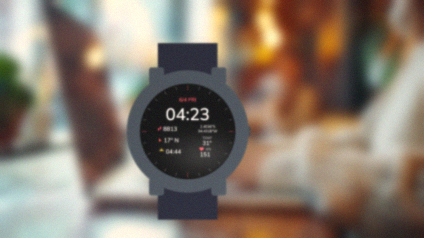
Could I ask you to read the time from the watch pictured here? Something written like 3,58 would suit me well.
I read 4,23
